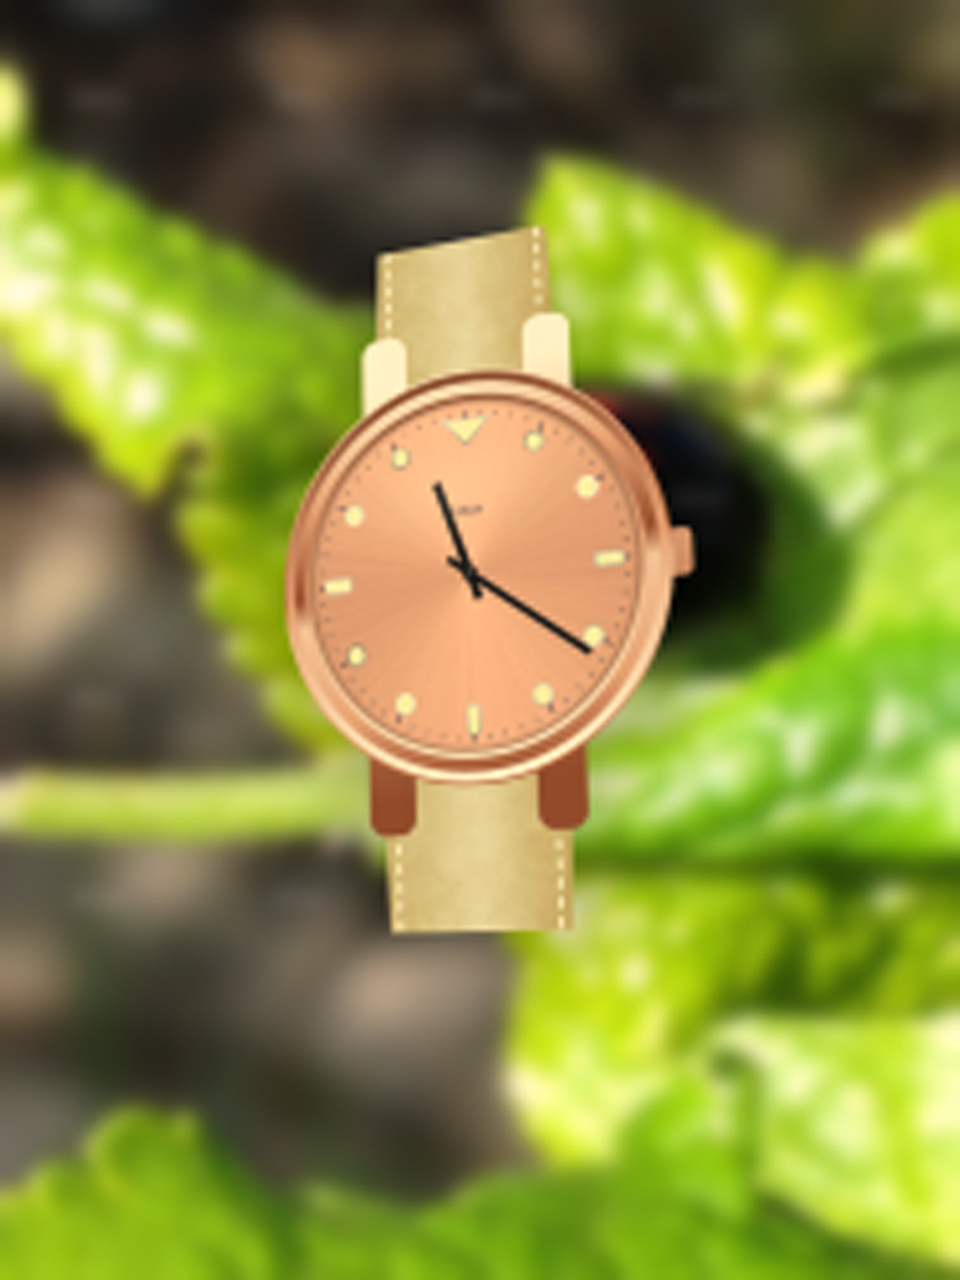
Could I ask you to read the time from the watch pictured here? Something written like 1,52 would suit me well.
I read 11,21
